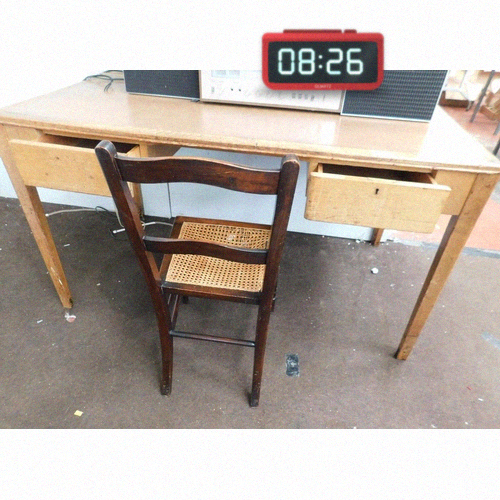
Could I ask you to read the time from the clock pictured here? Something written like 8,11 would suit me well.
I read 8,26
